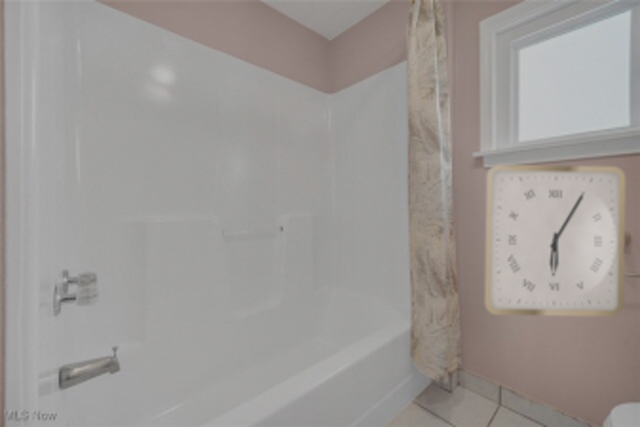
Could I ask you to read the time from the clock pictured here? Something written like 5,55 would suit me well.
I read 6,05
